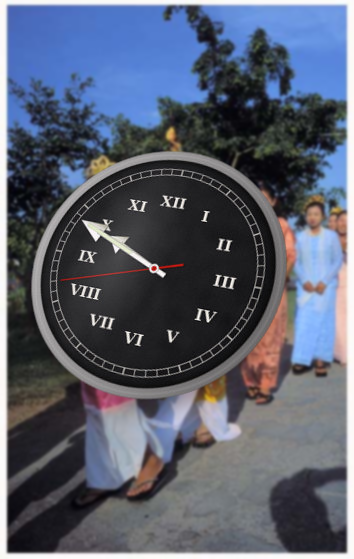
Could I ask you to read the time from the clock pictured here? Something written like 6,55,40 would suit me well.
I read 9,48,42
